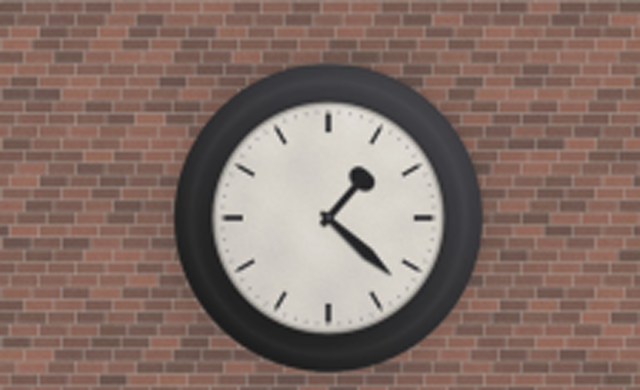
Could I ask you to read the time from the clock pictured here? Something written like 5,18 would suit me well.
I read 1,22
